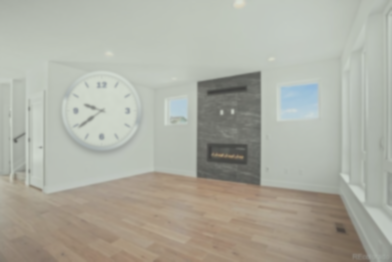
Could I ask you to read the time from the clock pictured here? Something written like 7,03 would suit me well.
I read 9,39
